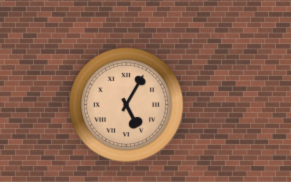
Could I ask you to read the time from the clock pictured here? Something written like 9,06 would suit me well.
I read 5,05
